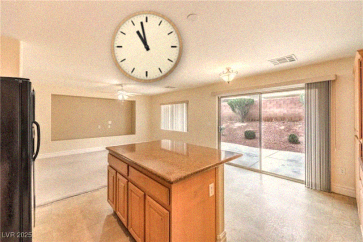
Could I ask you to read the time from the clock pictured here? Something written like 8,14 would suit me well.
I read 10,58
